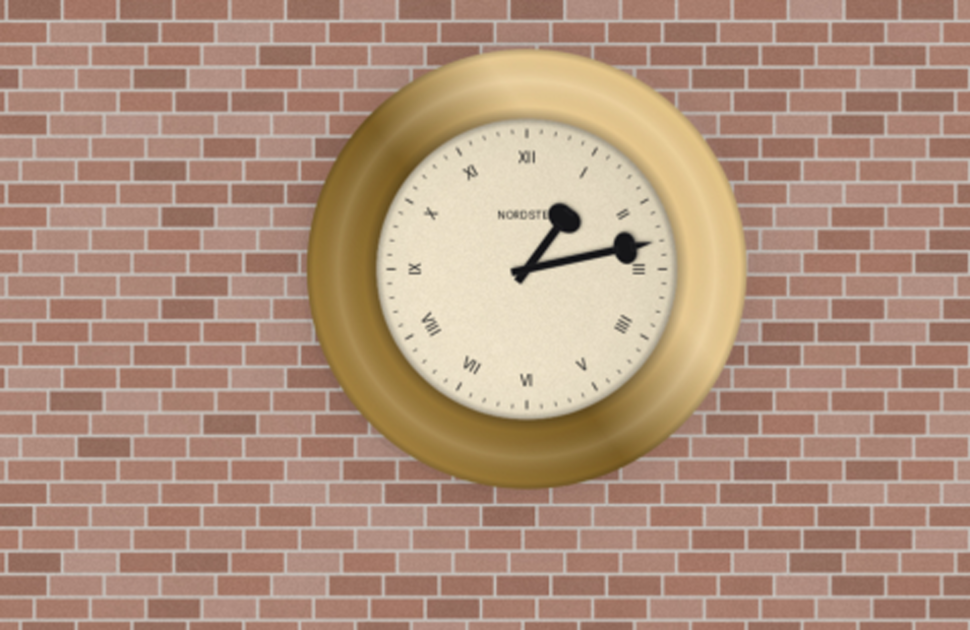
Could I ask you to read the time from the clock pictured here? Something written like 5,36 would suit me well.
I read 1,13
